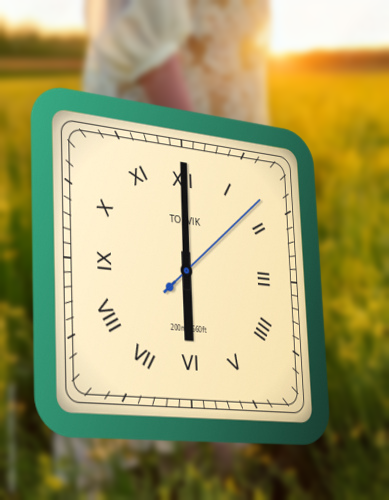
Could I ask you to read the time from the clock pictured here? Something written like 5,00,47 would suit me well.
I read 6,00,08
